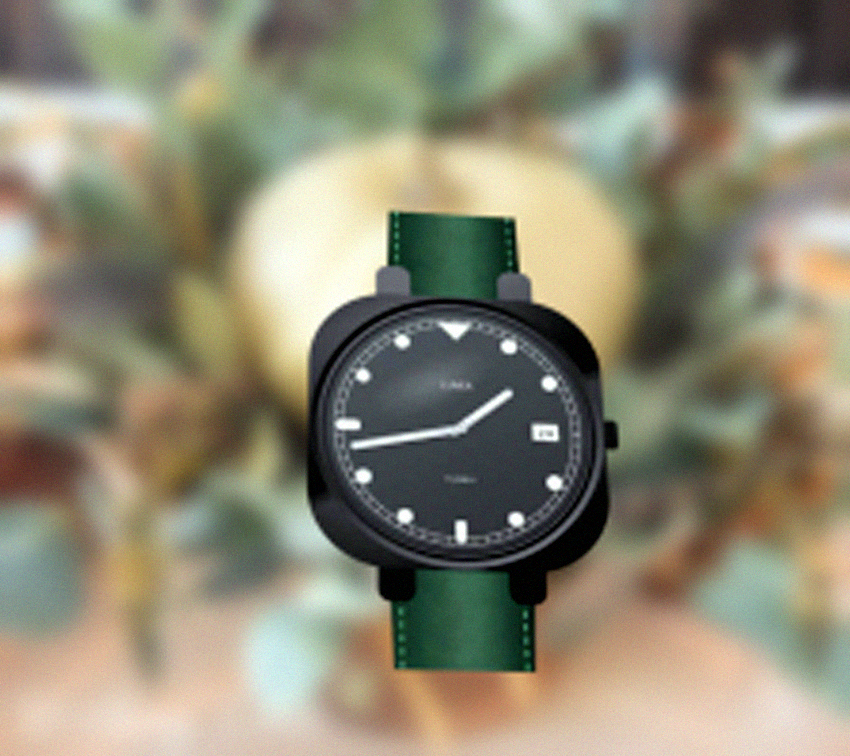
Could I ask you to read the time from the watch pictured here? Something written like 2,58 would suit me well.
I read 1,43
